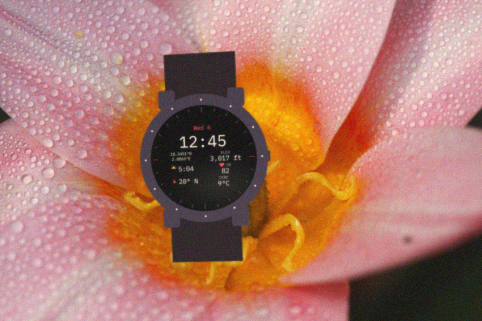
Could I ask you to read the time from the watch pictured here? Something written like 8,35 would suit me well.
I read 12,45
